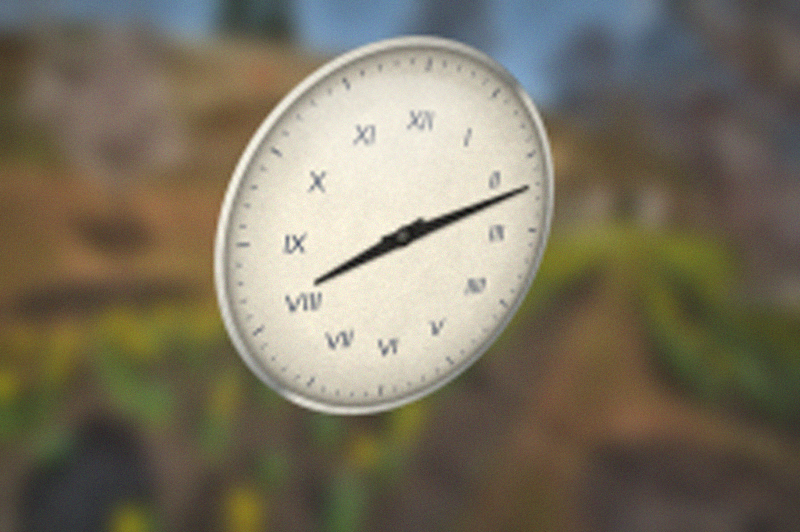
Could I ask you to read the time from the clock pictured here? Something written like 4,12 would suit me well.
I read 8,12
